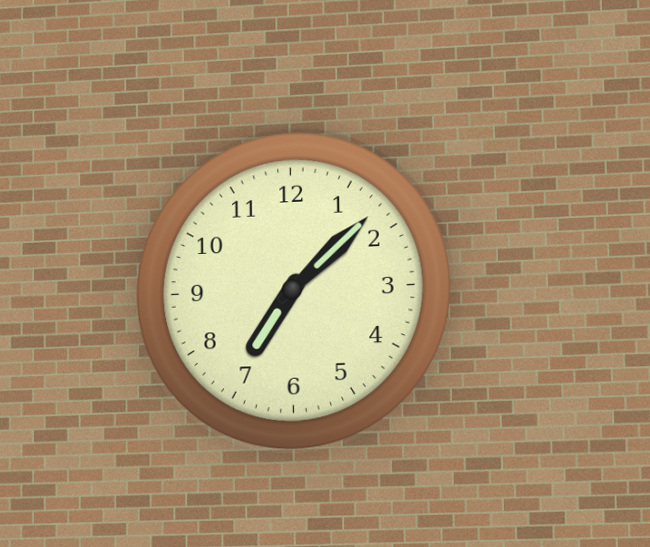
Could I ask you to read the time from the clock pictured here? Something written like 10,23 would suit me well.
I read 7,08
